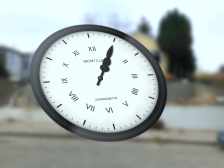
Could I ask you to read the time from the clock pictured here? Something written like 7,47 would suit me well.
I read 1,05
